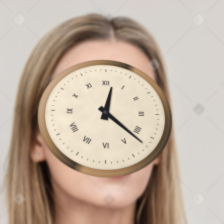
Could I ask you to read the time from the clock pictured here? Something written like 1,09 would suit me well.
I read 12,22
